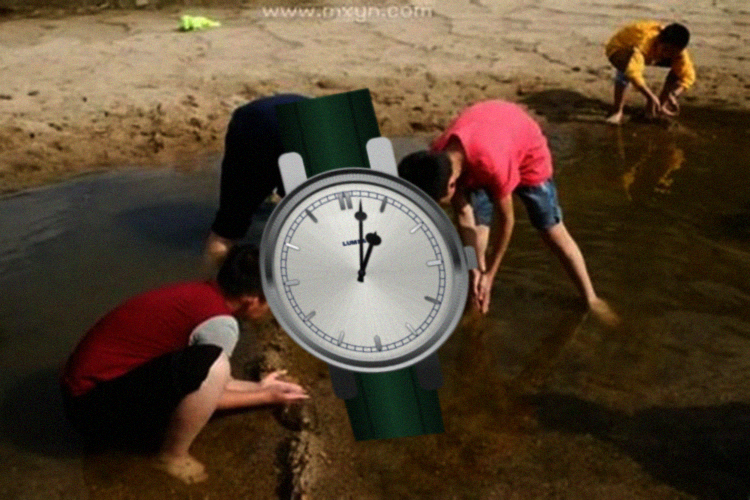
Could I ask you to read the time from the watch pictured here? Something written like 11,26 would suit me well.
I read 1,02
